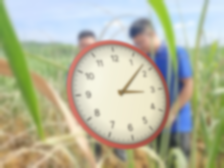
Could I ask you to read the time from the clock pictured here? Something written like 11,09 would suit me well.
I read 3,08
